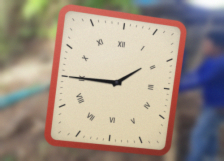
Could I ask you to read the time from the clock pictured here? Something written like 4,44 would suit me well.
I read 1,45
